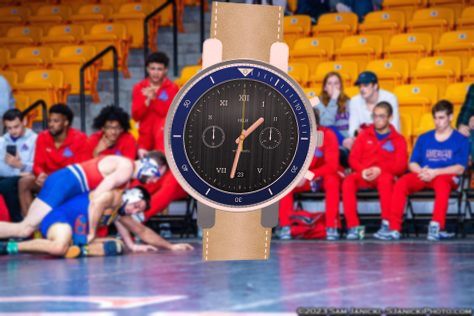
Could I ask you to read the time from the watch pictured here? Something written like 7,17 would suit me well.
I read 1,32
